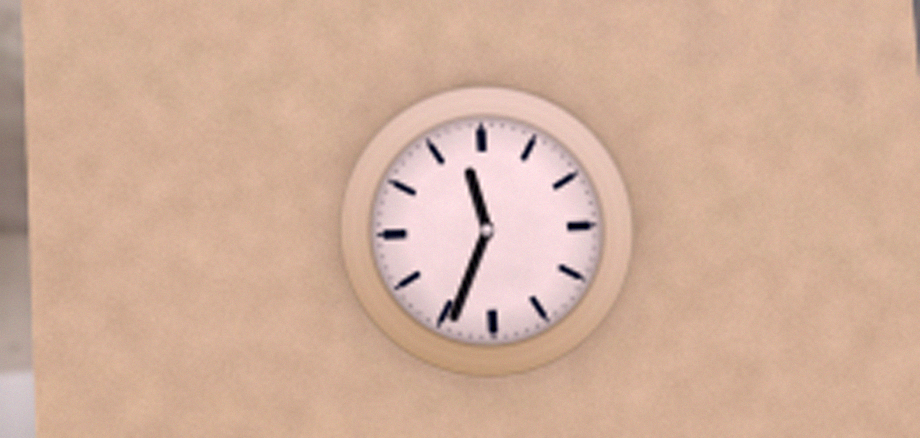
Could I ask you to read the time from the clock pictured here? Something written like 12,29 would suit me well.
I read 11,34
